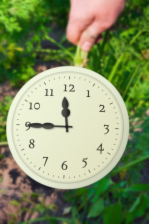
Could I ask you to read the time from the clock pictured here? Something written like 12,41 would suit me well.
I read 11,45
